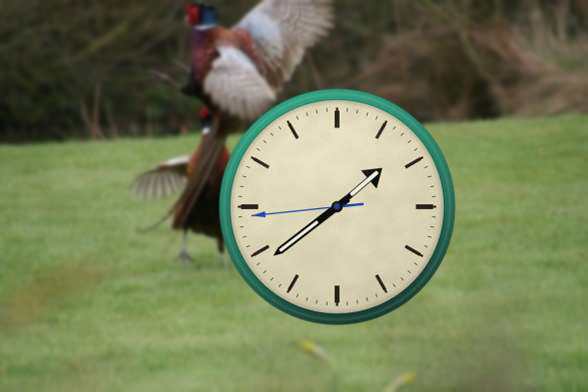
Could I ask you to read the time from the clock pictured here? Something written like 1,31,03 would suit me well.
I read 1,38,44
